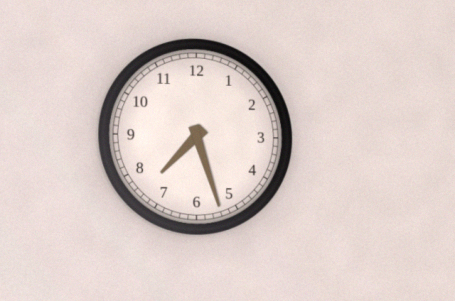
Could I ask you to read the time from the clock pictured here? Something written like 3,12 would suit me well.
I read 7,27
